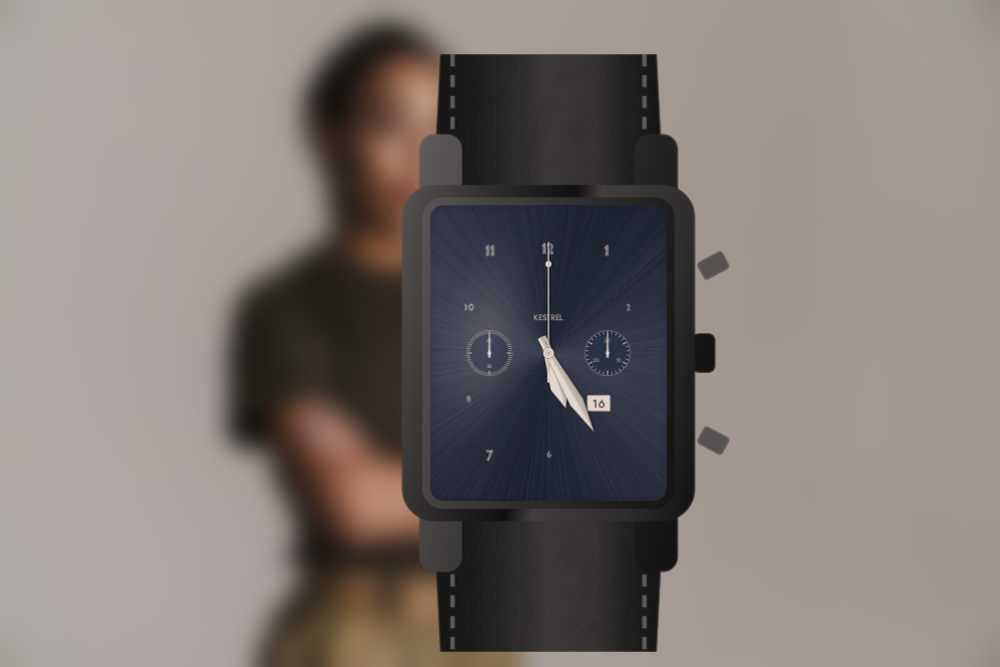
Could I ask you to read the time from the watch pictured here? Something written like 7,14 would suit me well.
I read 5,25
